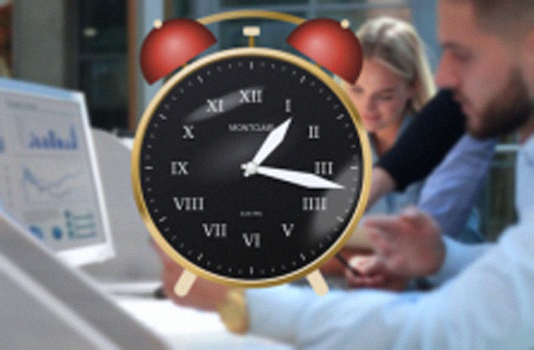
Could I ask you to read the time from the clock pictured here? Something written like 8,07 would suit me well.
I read 1,17
